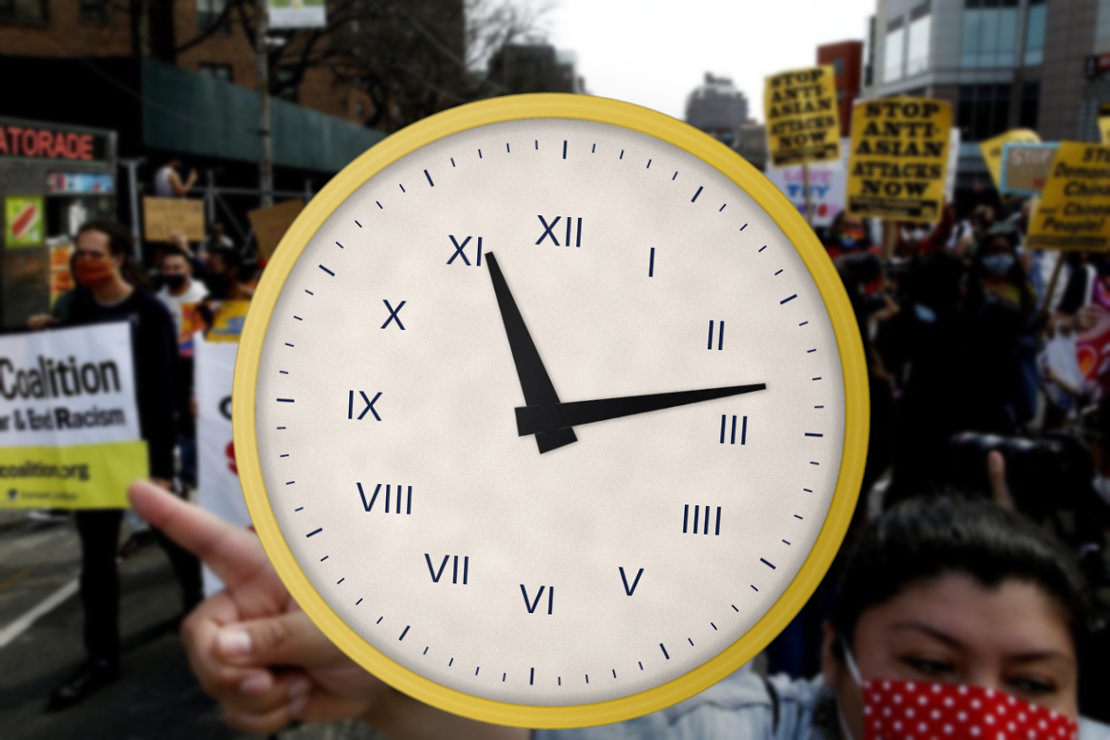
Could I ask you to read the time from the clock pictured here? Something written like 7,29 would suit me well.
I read 11,13
